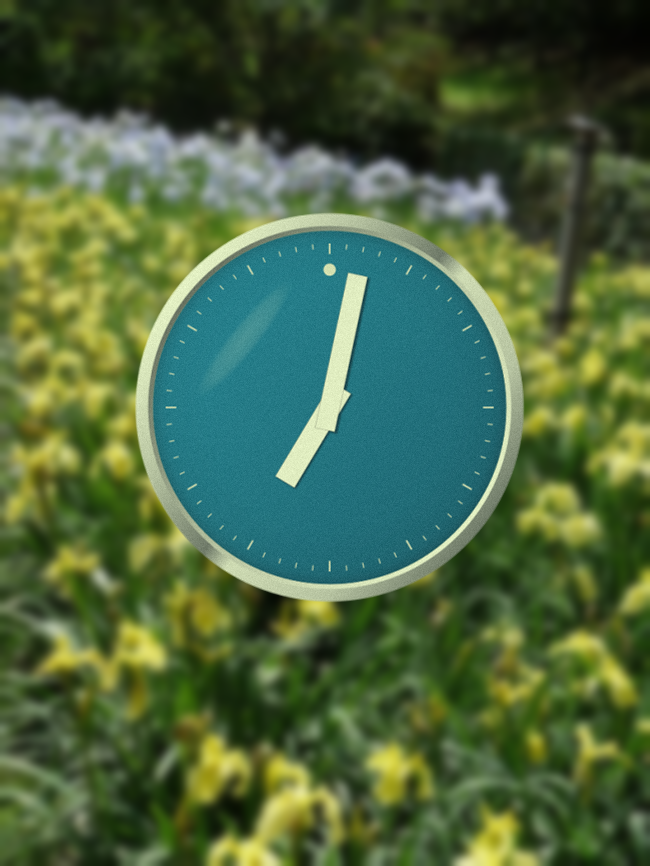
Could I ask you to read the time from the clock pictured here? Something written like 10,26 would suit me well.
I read 7,02
